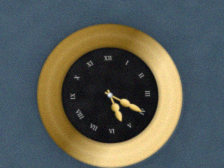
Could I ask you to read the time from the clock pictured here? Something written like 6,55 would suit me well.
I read 5,20
